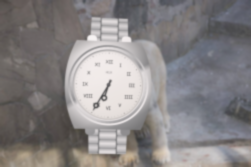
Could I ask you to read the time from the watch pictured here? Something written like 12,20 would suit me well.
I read 6,35
